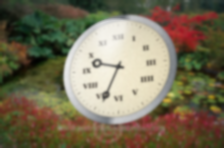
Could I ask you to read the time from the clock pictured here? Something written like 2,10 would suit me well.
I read 9,34
